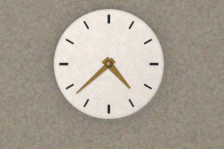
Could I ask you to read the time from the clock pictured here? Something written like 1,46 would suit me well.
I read 4,38
